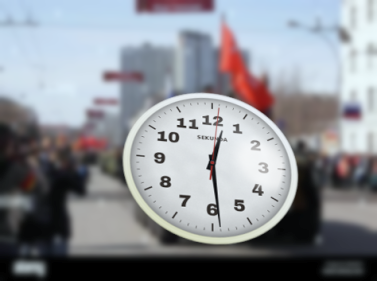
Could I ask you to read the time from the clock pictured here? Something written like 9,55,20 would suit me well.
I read 12,29,01
